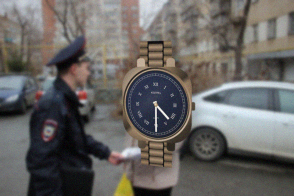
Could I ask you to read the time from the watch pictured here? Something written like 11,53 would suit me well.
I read 4,30
